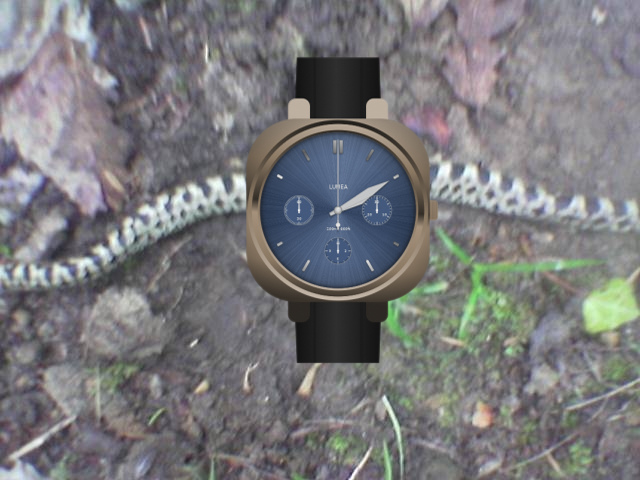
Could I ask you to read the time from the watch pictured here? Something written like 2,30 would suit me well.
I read 2,10
